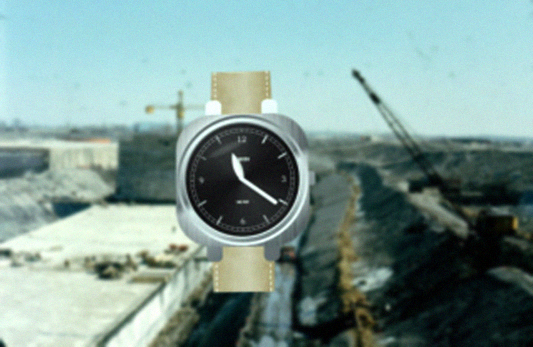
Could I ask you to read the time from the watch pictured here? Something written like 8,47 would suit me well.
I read 11,21
